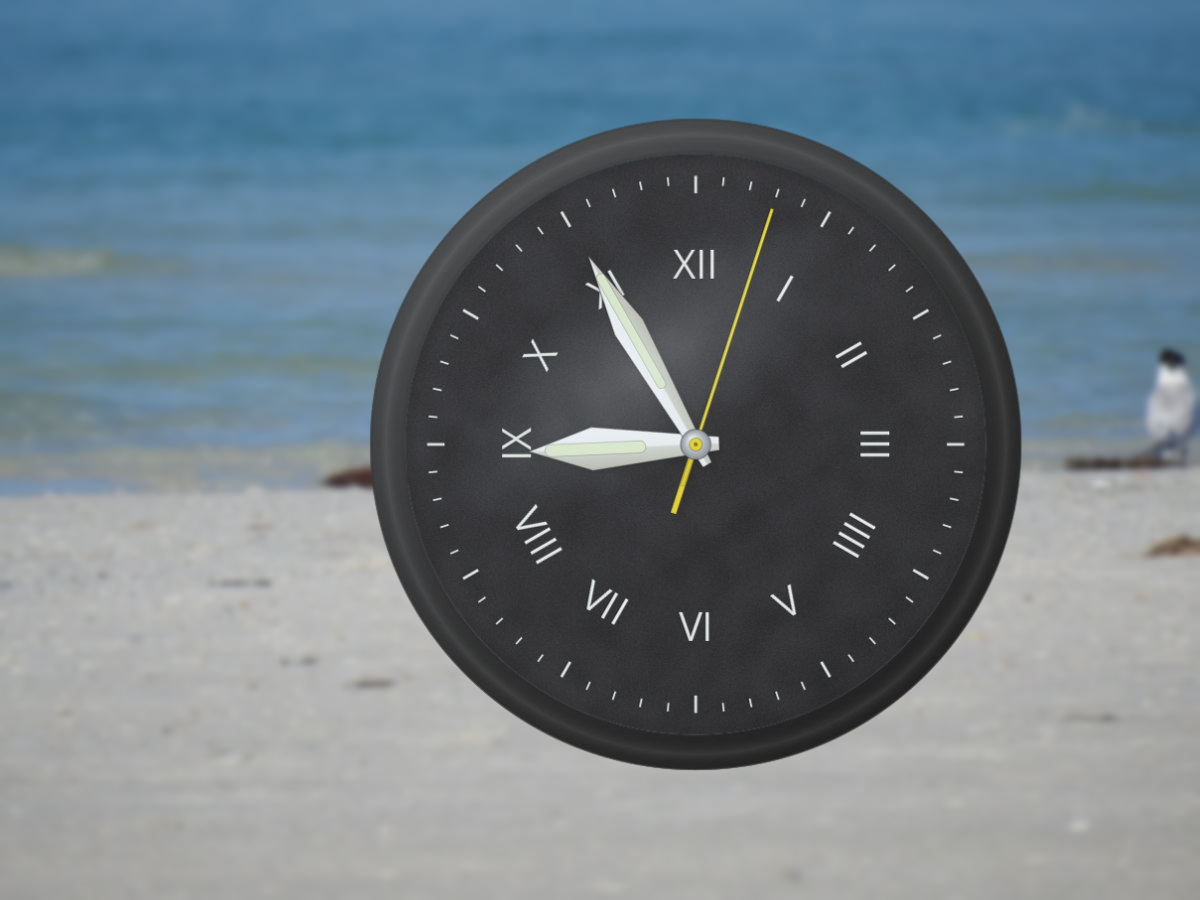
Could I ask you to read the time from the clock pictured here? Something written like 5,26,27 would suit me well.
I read 8,55,03
